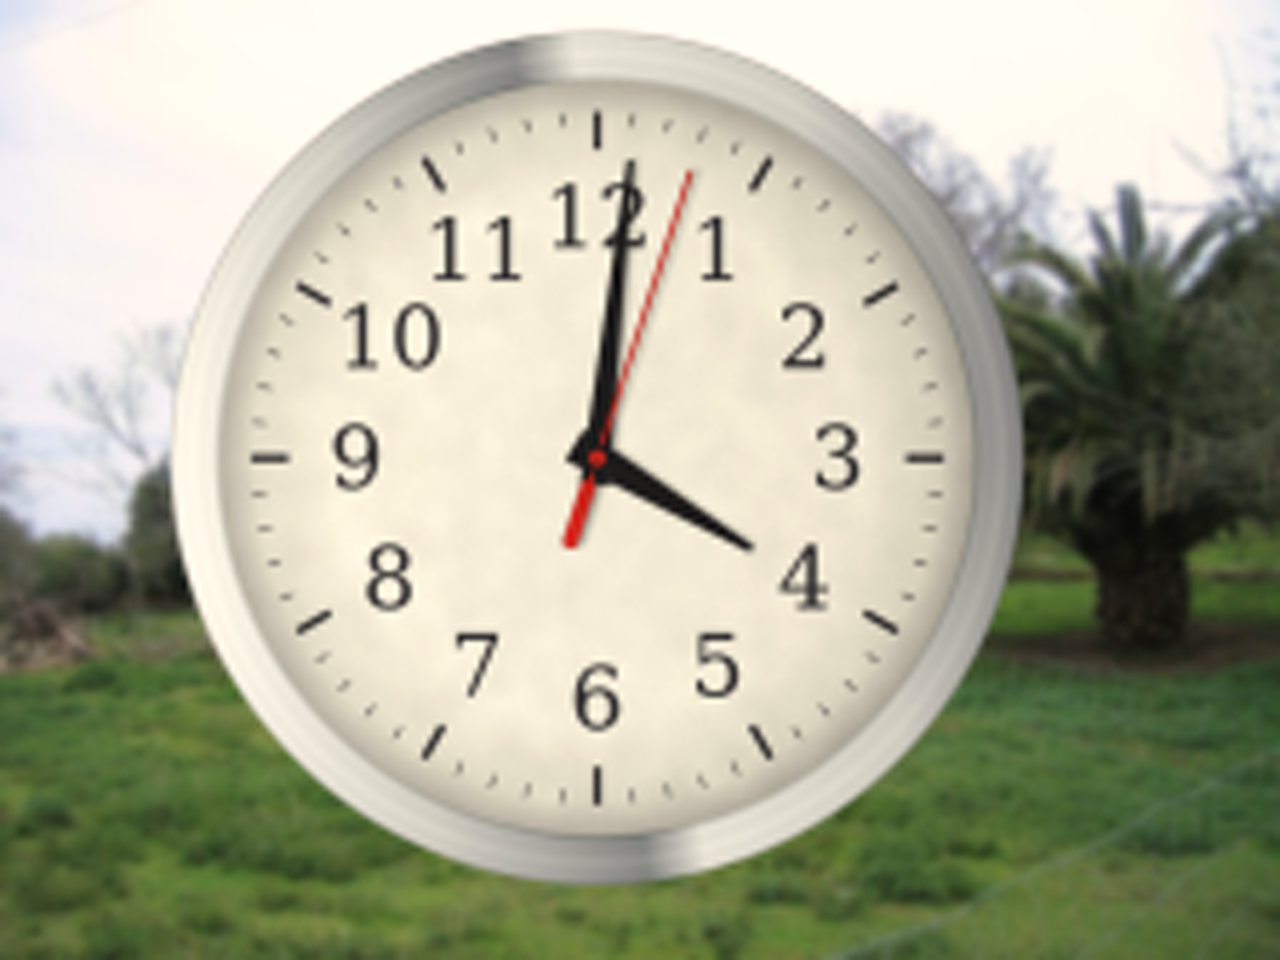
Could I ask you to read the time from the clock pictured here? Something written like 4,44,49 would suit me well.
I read 4,01,03
